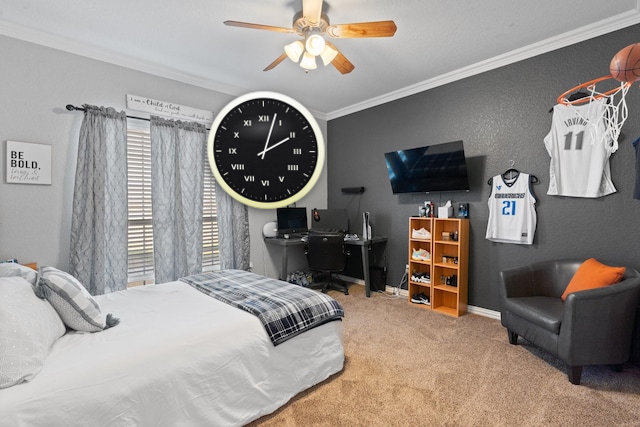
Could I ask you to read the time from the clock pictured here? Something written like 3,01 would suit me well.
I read 2,03
